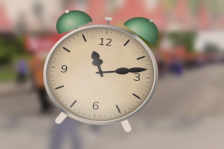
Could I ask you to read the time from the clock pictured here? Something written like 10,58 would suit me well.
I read 11,13
